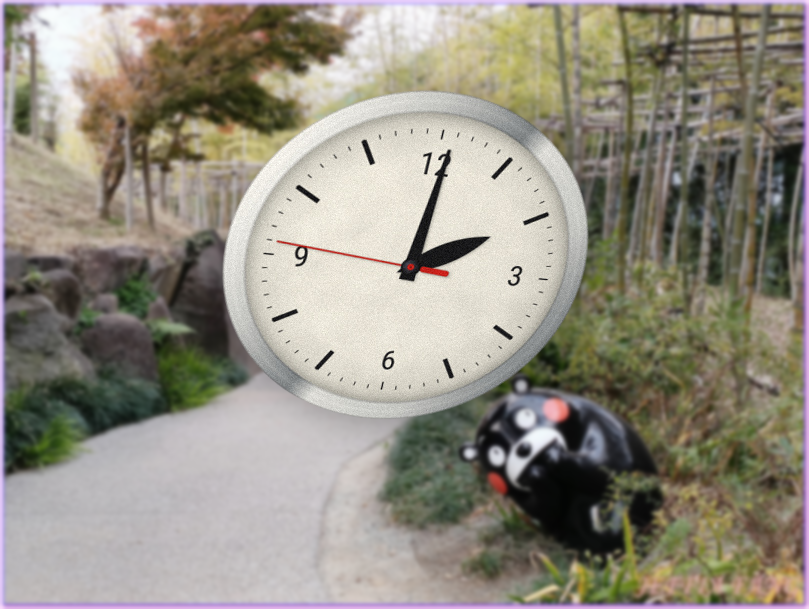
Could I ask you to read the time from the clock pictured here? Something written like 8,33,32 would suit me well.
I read 2,00,46
